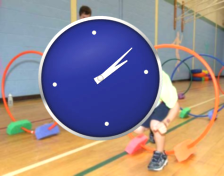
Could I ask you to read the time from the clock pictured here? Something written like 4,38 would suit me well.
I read 2,09
